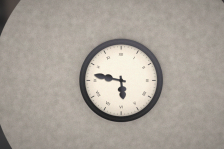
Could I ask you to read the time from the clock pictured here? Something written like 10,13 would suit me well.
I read 5,47
